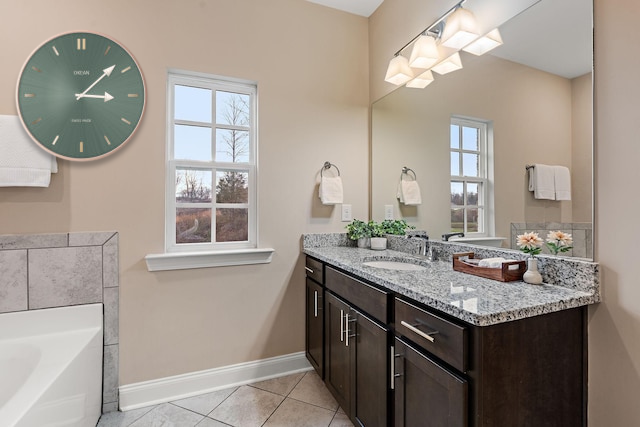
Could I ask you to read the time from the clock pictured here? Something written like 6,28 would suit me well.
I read 3,08
